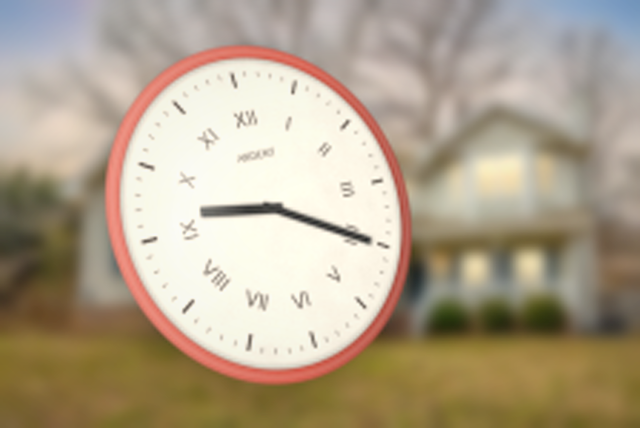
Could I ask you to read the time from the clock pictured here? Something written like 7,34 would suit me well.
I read 9,20
